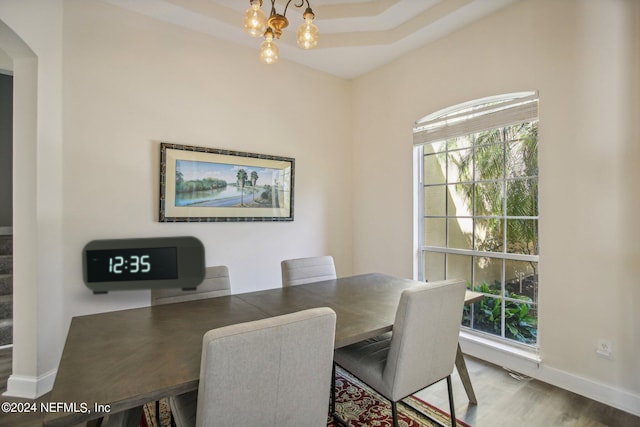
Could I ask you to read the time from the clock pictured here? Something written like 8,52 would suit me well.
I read 12,35
